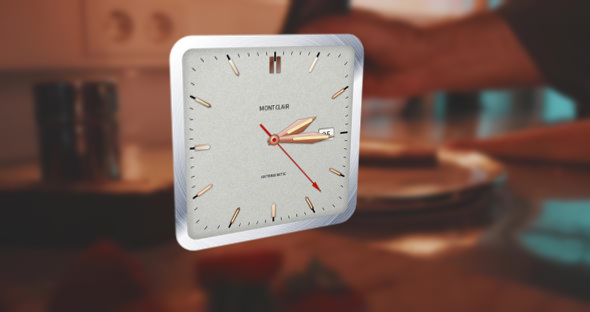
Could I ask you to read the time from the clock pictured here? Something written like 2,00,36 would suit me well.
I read 2,15,23
